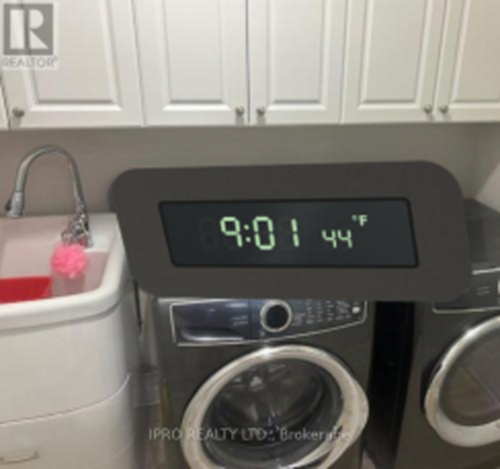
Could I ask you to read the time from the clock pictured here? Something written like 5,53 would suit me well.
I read 9,01
